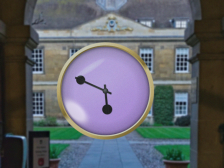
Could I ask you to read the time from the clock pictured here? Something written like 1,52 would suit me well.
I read 5,49
